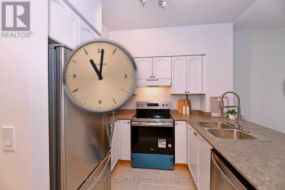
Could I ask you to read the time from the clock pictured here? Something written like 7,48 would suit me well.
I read 11,01
